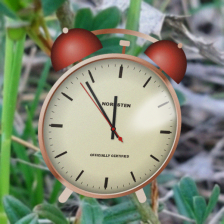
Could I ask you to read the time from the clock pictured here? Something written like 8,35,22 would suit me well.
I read 11,53,53
